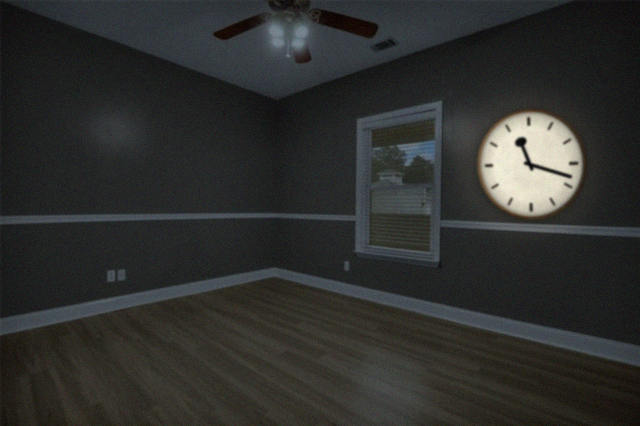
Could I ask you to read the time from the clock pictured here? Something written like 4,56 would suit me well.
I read 11,18
